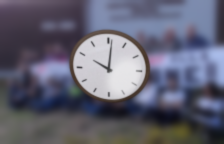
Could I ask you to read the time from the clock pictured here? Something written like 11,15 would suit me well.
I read 10,01
